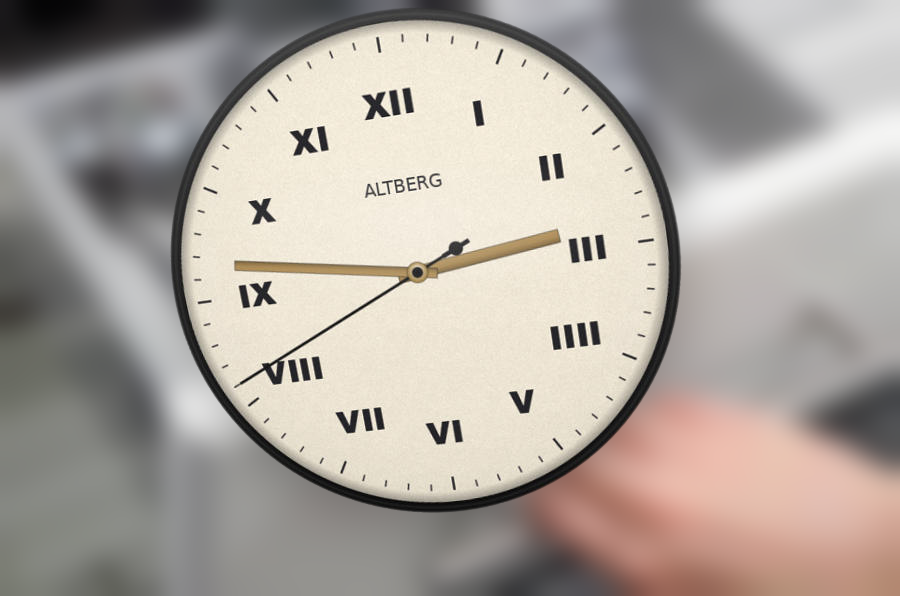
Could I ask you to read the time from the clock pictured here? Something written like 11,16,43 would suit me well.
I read 2,46,41
